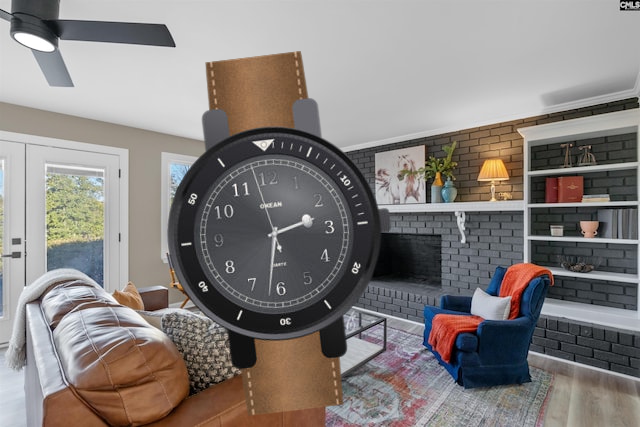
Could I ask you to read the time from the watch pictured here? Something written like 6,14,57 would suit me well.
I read 2,31,58
